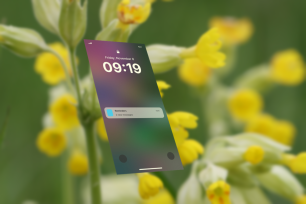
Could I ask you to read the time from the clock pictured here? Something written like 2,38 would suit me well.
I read 9,19
